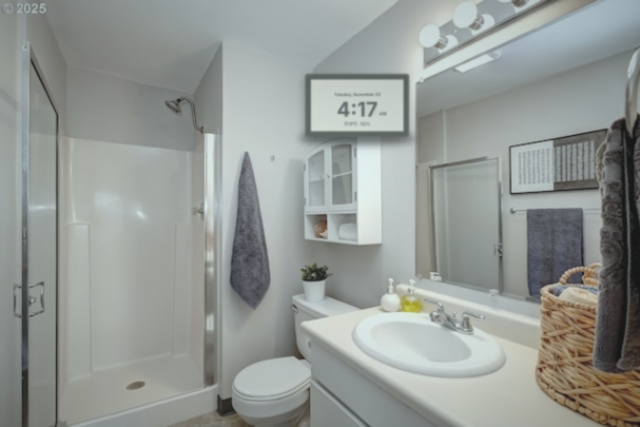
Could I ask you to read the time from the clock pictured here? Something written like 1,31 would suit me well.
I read 4,17
